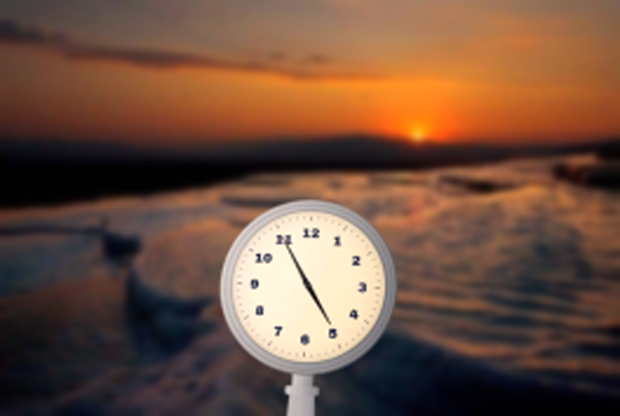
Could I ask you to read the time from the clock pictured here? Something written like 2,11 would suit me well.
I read 4,55
